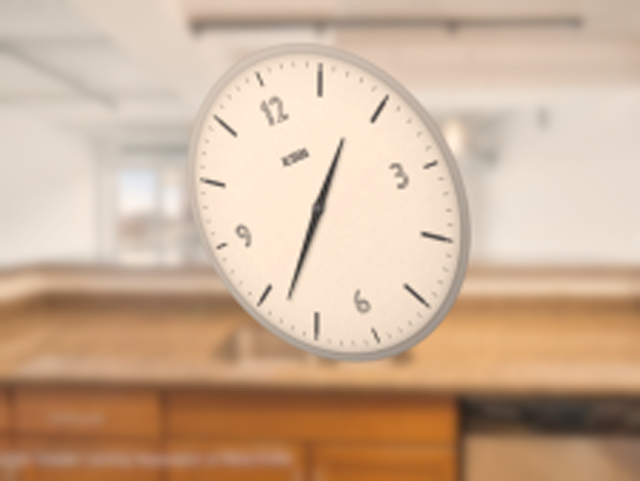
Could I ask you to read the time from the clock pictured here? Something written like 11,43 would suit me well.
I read 1,38
